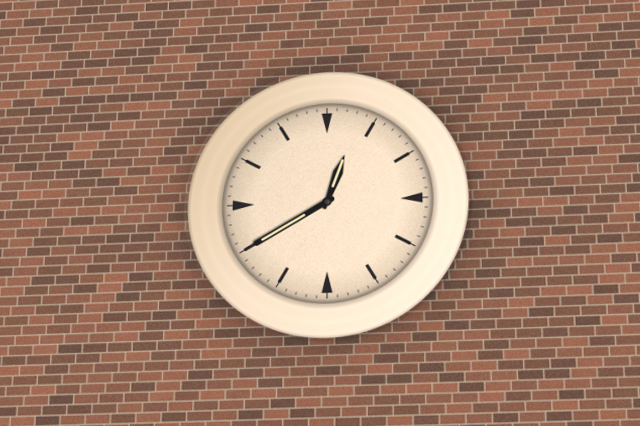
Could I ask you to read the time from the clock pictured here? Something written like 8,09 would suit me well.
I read 12,40
